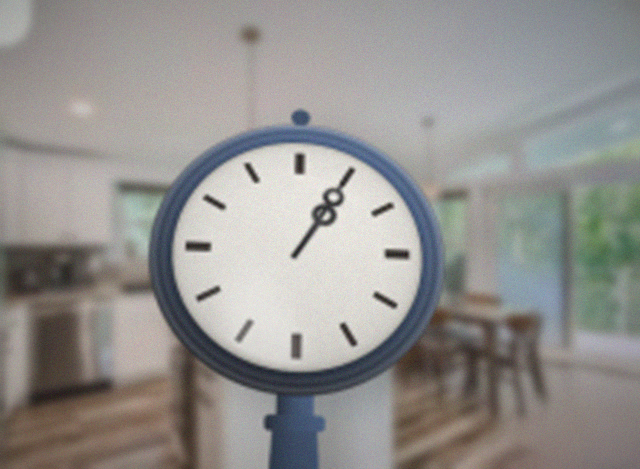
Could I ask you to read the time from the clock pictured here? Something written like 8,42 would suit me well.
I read 1,05
